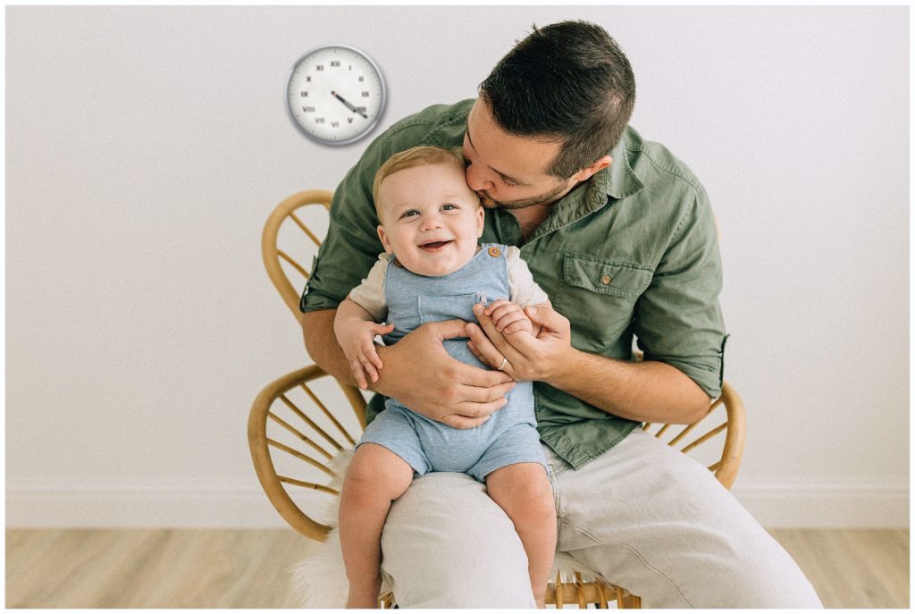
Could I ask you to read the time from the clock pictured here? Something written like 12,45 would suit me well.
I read 4,21
